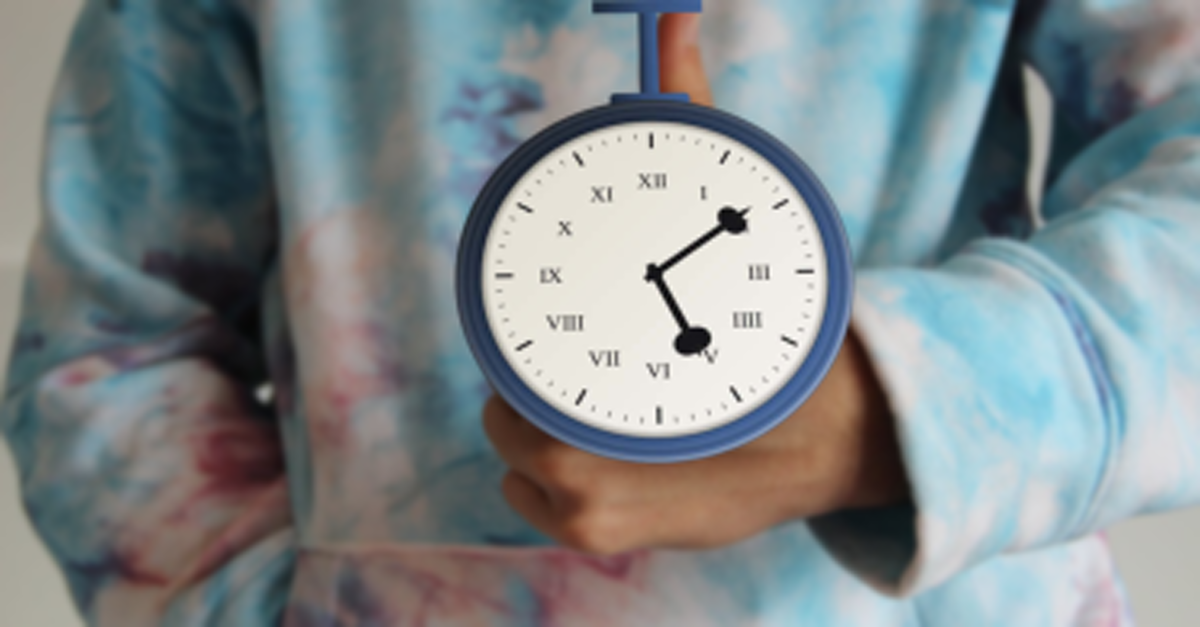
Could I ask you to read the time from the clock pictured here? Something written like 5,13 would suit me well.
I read 5,09
